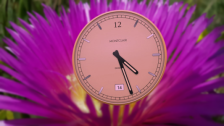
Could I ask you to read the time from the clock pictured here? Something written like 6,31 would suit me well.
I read 4,27
